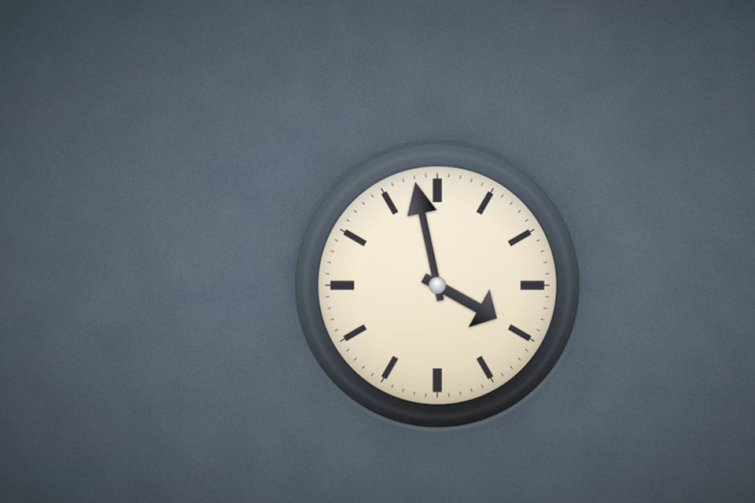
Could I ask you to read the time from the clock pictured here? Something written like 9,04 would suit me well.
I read 3,58
